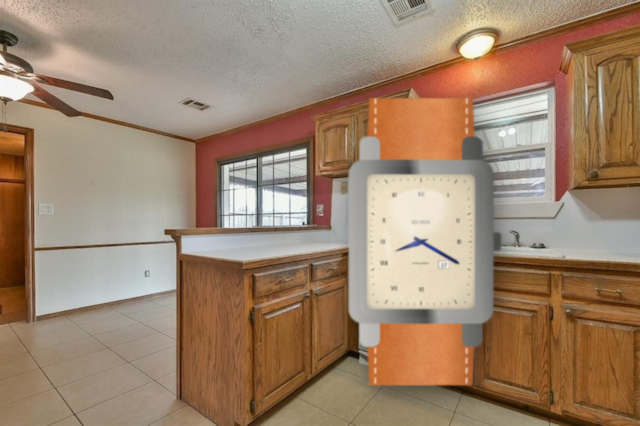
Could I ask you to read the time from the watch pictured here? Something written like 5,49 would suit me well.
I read 8,20
